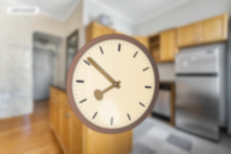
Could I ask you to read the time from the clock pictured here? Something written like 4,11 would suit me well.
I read 7,51
